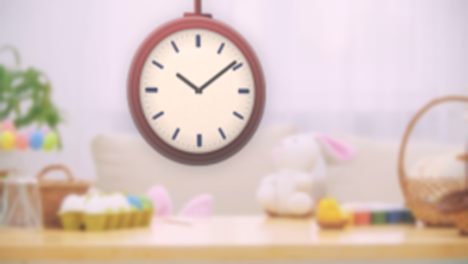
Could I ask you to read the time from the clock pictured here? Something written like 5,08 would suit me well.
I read 10,09
